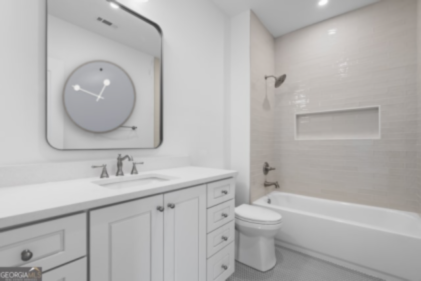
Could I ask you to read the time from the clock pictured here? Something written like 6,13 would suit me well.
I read 12,48
